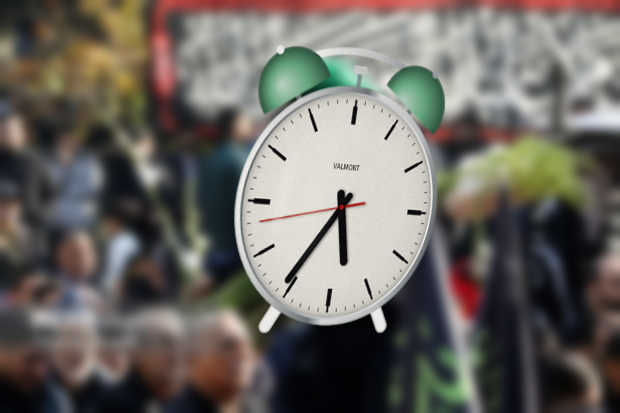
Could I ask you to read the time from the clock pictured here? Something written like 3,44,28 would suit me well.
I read 5,35,43
